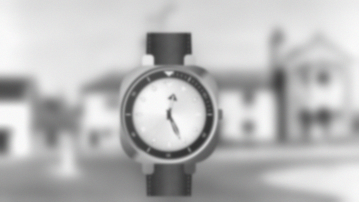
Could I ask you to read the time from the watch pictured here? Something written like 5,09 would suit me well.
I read 12,26
